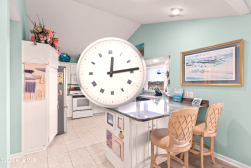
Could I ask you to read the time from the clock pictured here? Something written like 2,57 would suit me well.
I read 12,14
